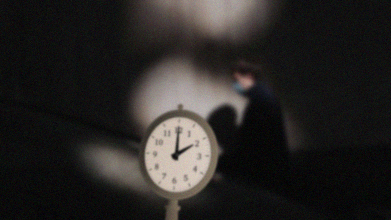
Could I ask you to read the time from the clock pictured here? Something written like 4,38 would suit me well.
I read 2,00
